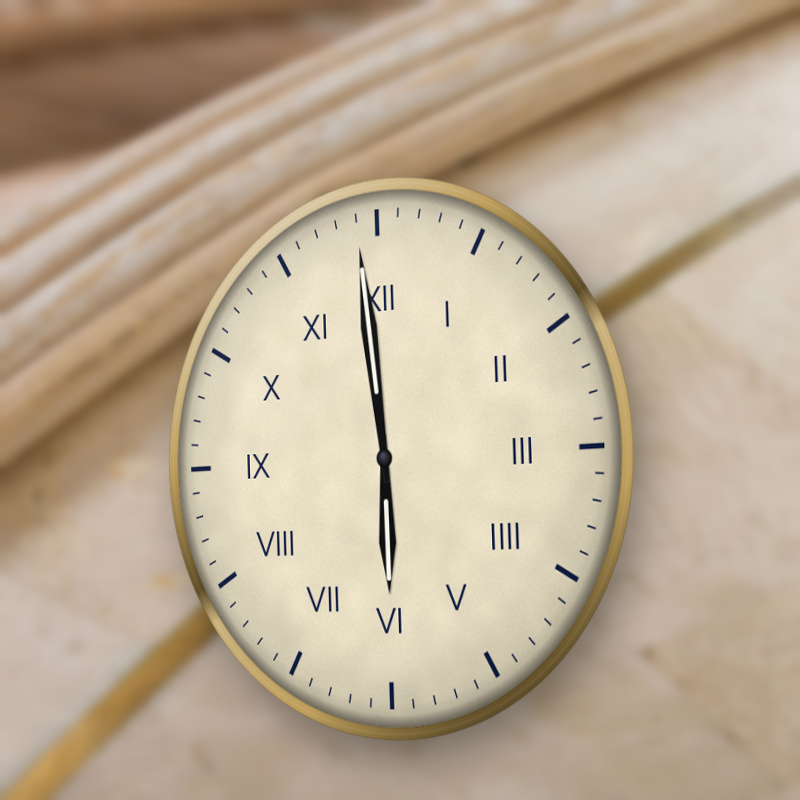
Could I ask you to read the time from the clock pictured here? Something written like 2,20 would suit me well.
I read 5,59
